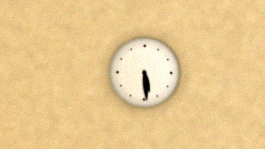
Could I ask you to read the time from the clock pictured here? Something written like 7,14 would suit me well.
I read 5,29
